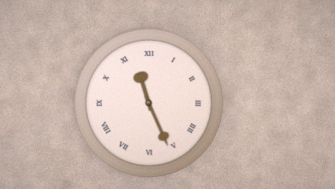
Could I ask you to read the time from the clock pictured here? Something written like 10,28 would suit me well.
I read 11,26
